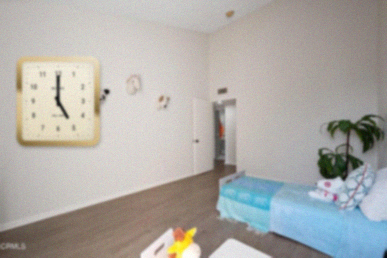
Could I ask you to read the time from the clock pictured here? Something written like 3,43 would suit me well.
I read 5,00
